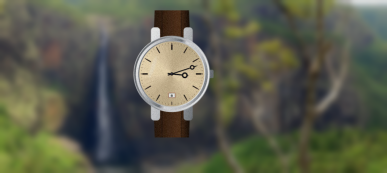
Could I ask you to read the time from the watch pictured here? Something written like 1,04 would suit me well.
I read 3,12
